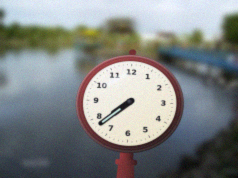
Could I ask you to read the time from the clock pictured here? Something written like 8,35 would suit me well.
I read 7,38
